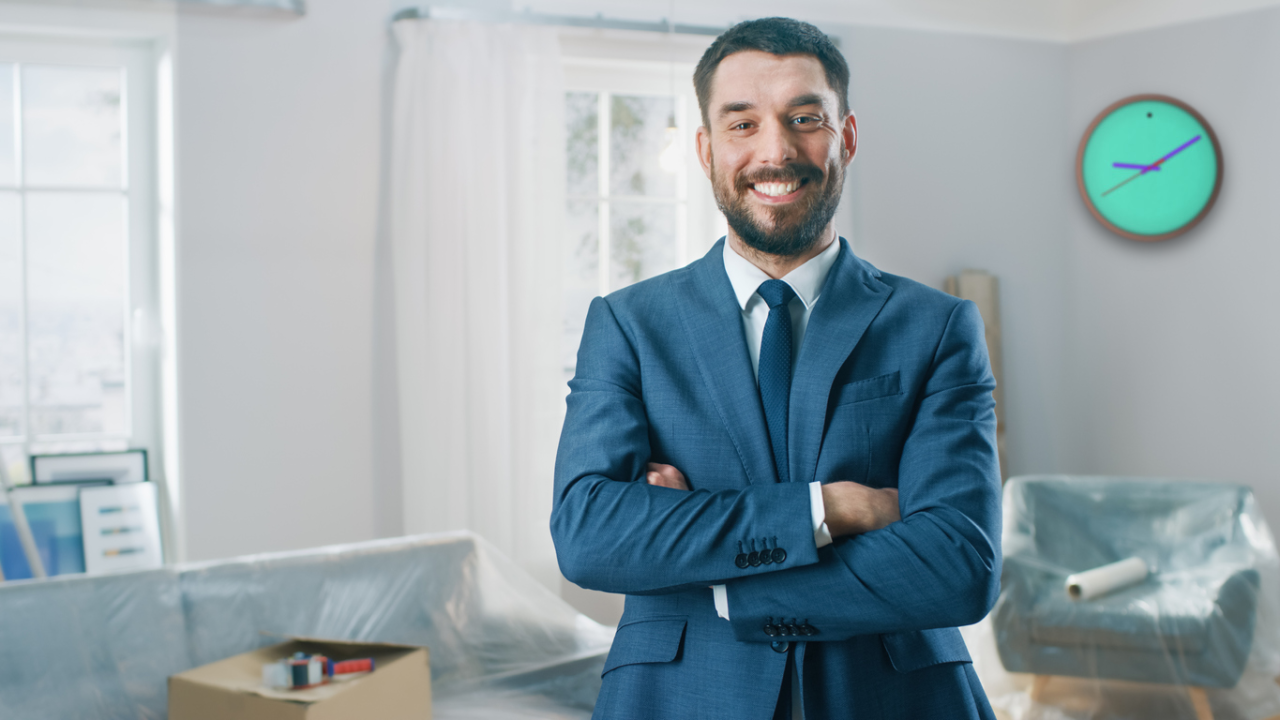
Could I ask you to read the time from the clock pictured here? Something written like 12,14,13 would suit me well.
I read 9,09,40
